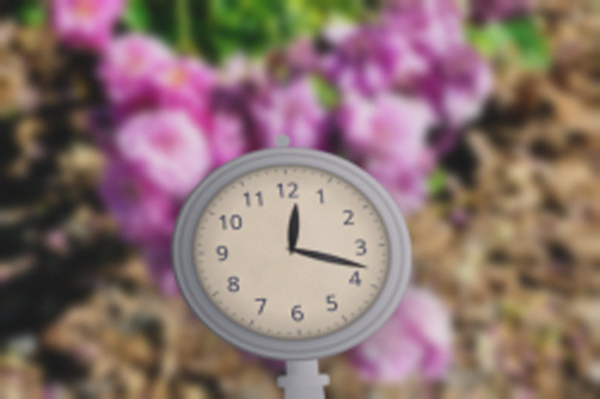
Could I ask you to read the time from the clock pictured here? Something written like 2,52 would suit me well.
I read 12,18
